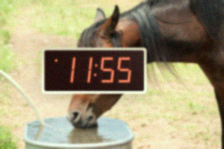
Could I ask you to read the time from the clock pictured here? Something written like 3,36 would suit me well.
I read 11,55
